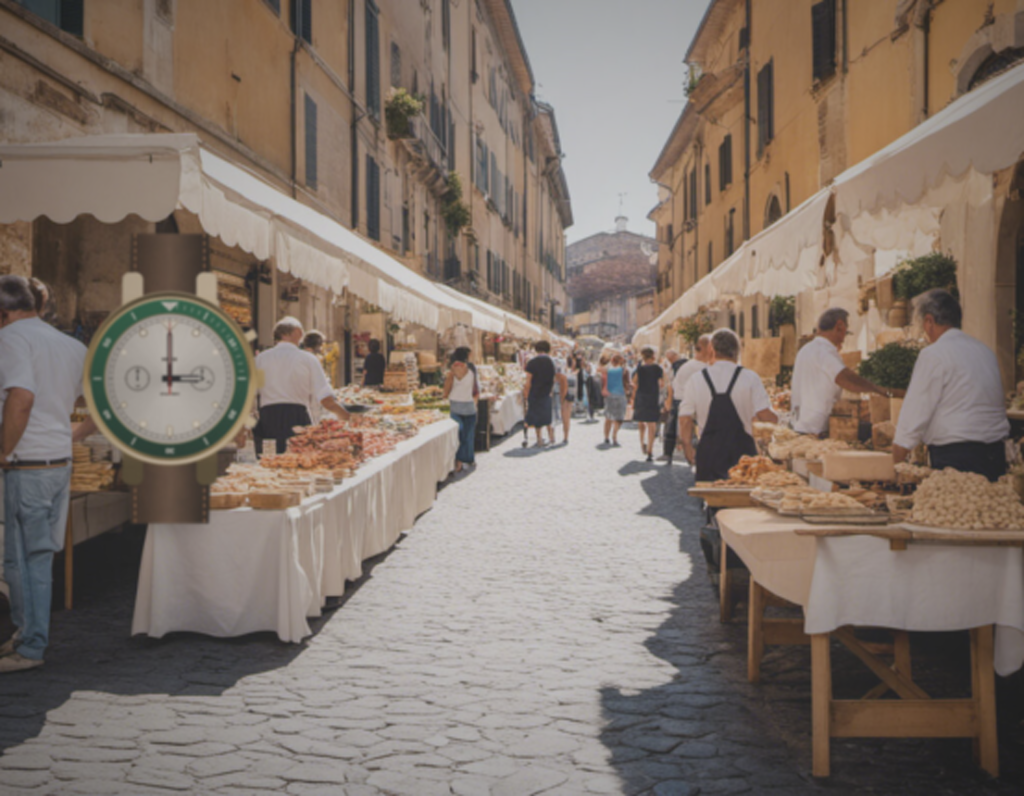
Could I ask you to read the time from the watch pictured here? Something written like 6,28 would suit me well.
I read 3,00
